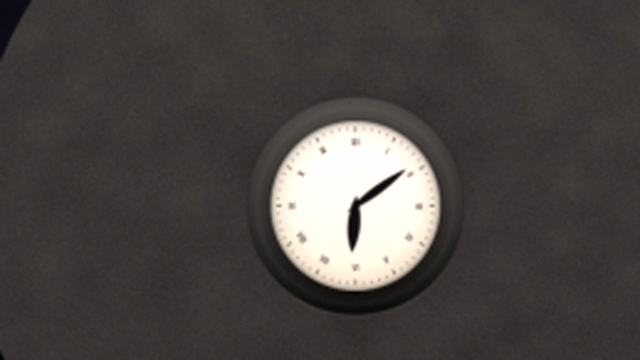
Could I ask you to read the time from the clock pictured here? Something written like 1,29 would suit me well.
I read 6,09
